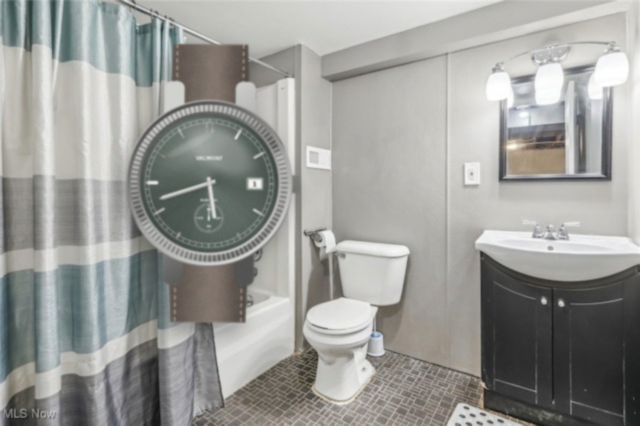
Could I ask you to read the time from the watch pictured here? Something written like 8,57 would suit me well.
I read 5,42
